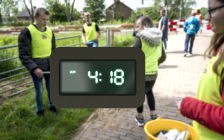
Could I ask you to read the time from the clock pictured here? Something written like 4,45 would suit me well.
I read 4,18
